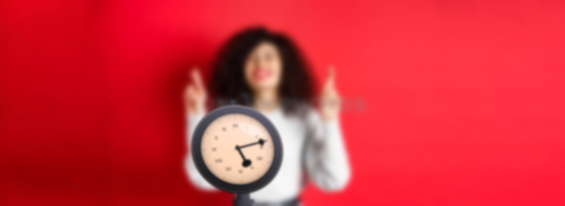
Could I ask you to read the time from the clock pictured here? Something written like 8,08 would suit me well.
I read 5,13
